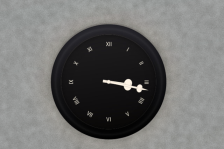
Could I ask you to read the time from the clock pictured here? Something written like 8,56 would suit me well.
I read 3,17
